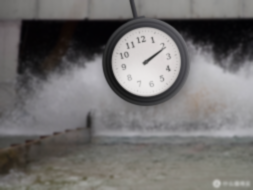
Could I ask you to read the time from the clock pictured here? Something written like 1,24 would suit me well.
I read 2,11
